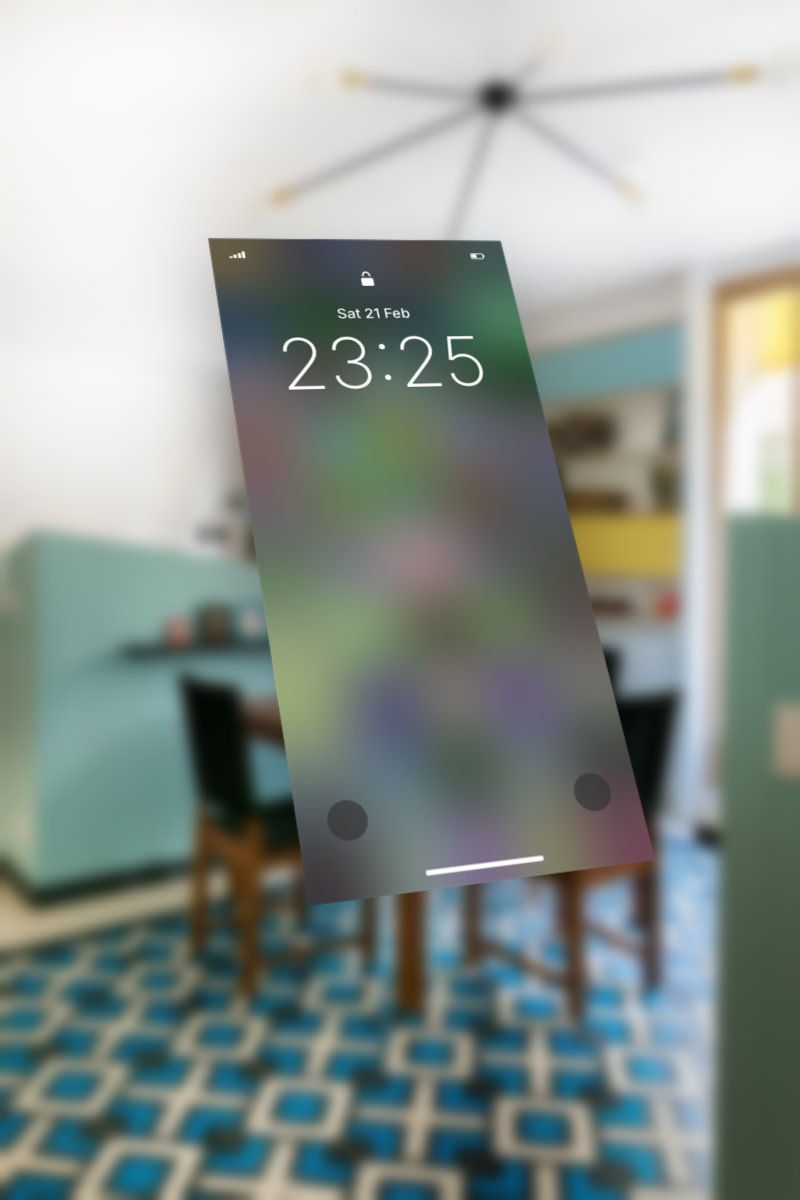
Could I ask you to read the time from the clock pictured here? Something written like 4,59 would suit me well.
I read 23,25
